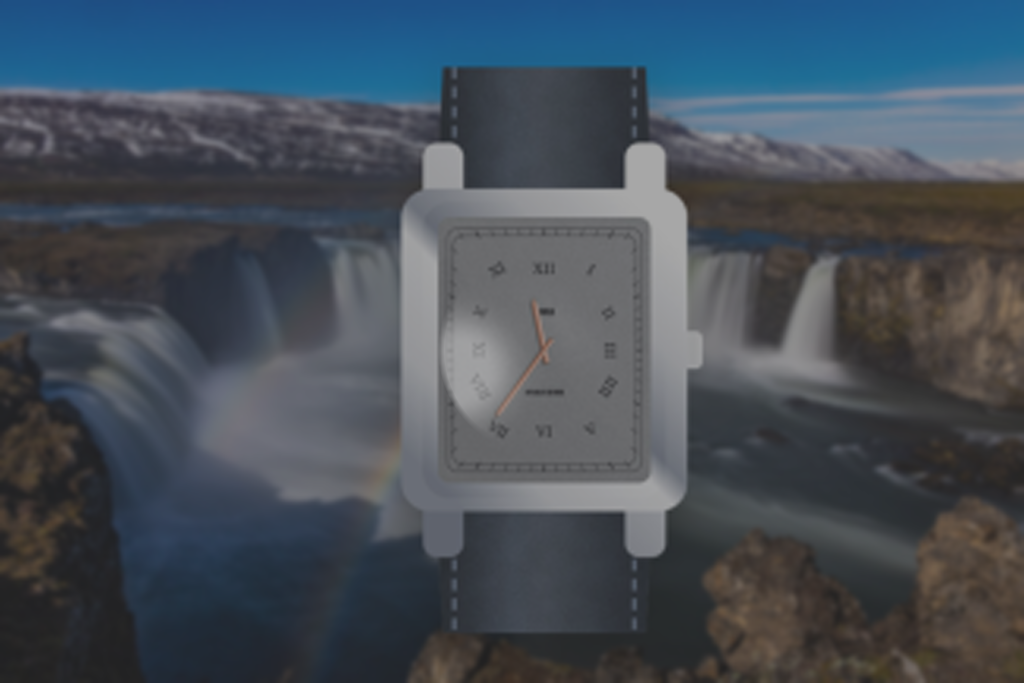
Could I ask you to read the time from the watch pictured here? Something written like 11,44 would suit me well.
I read 11,36
